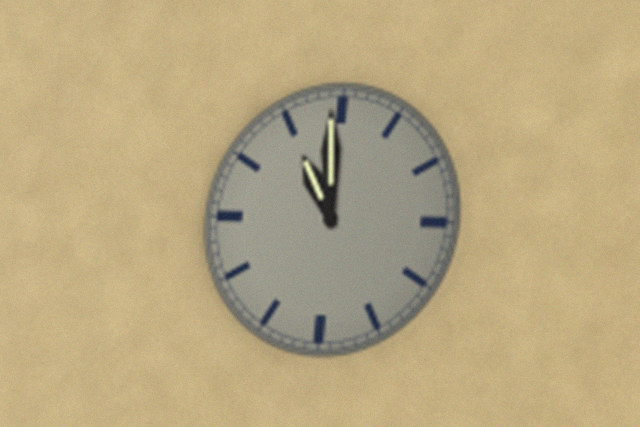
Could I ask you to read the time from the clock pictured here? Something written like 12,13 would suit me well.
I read 10,59
